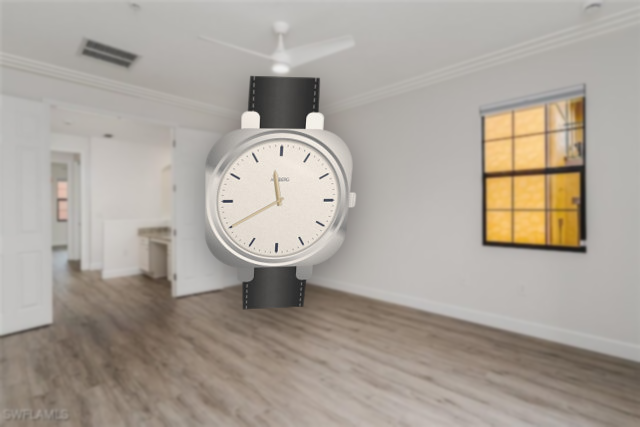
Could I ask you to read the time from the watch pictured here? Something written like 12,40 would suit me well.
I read 11,40
